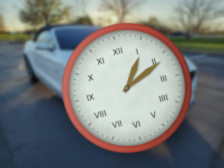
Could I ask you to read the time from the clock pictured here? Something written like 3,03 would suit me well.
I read 1,11
